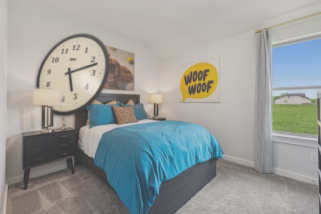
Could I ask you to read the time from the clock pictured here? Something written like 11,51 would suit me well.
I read 5,12
